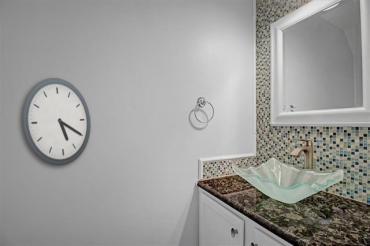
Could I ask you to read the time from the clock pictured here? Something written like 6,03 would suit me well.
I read 5,20
